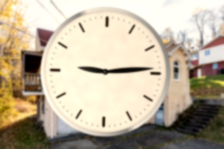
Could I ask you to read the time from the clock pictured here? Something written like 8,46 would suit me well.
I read 9,14
